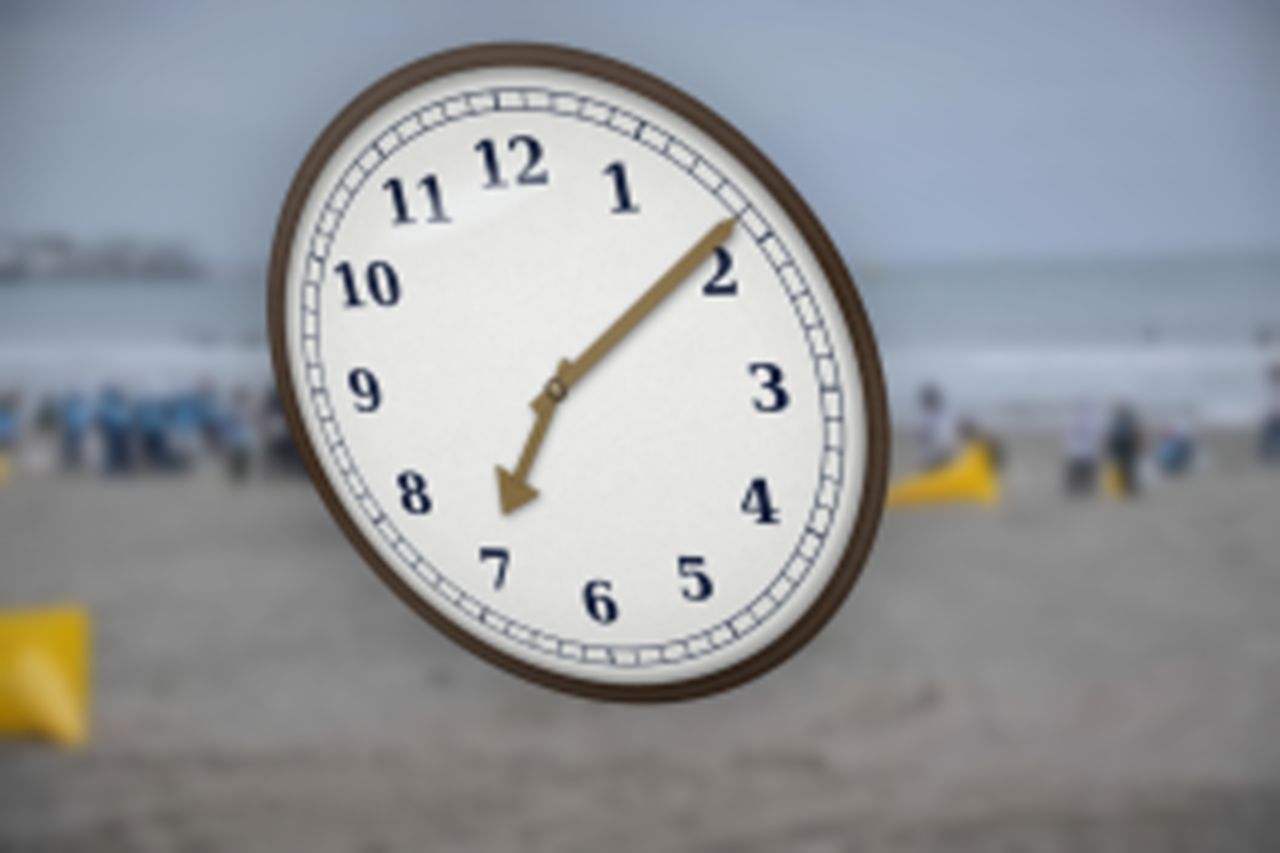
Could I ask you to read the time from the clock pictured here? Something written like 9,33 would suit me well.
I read 7,09
